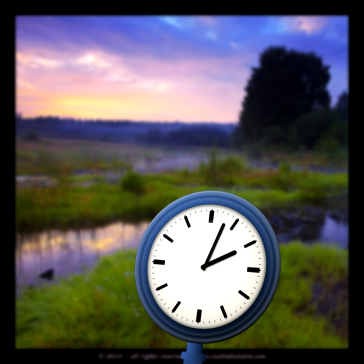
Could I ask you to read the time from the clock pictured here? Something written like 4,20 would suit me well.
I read 2,03
